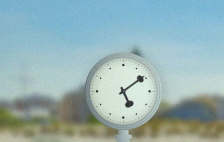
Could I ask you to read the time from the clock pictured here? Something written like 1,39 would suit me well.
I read 5,09
